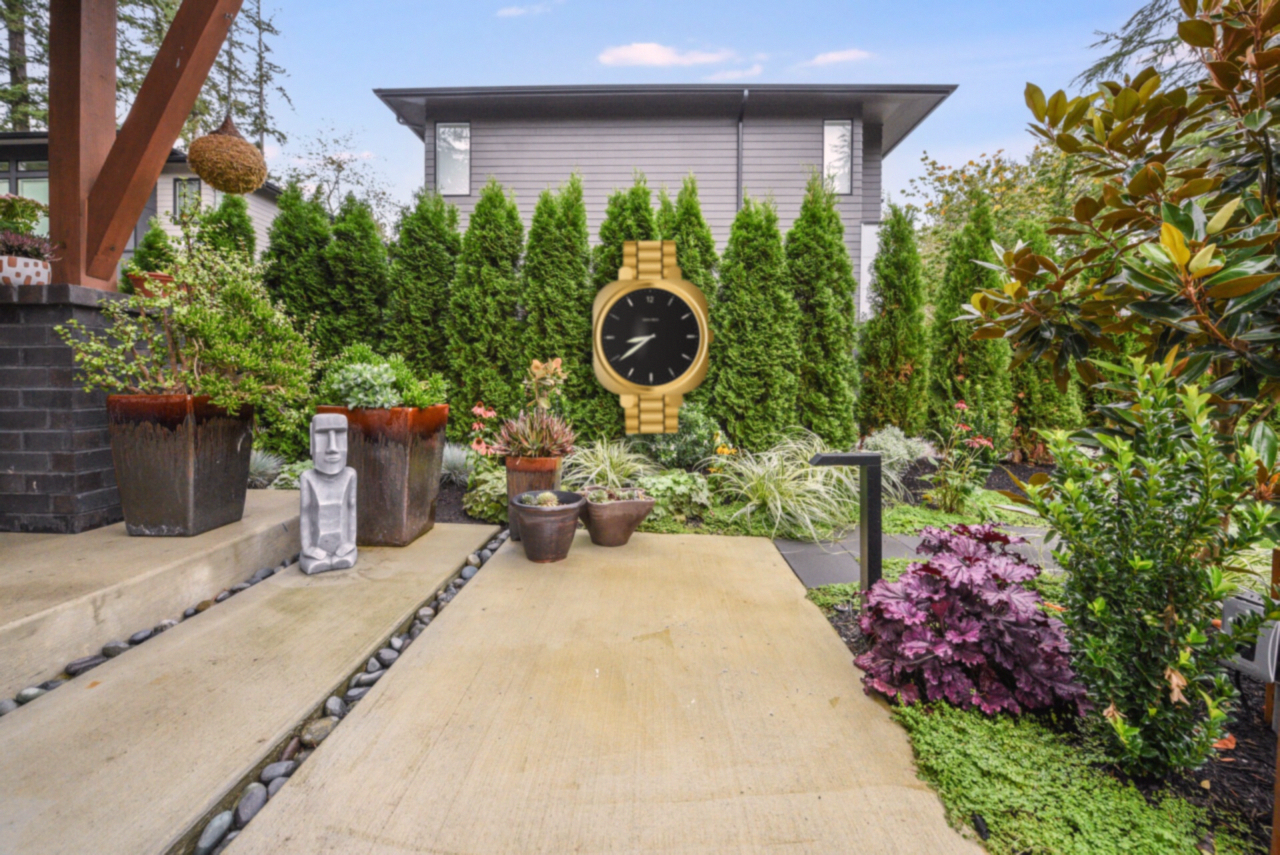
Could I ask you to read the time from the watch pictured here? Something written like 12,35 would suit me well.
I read 8,39
